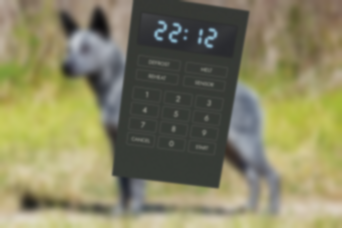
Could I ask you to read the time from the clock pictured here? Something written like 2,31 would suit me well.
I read 22,12
